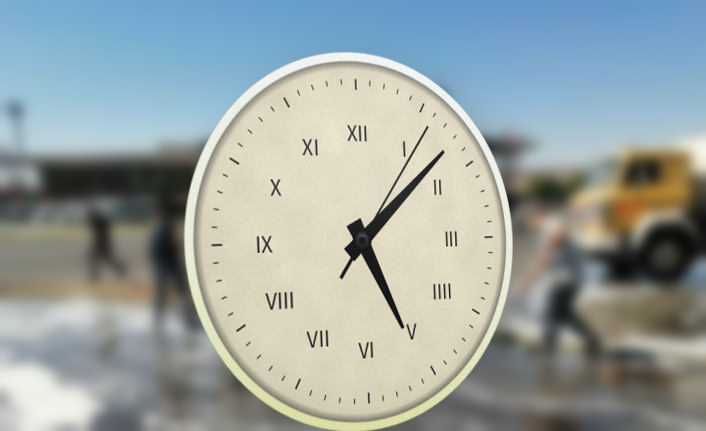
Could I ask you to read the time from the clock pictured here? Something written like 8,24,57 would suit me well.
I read 5,08,06
